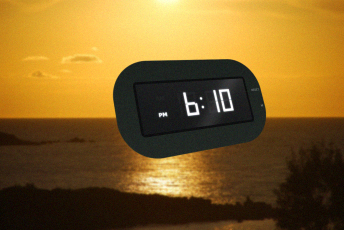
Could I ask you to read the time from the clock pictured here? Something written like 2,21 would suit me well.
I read 6,10
